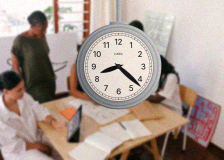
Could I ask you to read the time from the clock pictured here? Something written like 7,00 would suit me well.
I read 8,22
